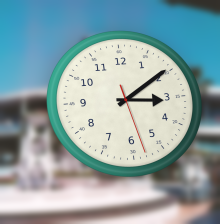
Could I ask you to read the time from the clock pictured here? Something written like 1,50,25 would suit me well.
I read 3,09,28
